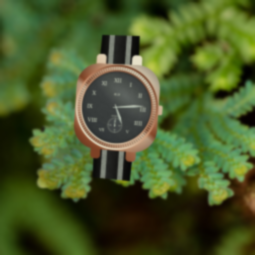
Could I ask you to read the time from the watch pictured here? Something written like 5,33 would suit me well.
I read 5,14
